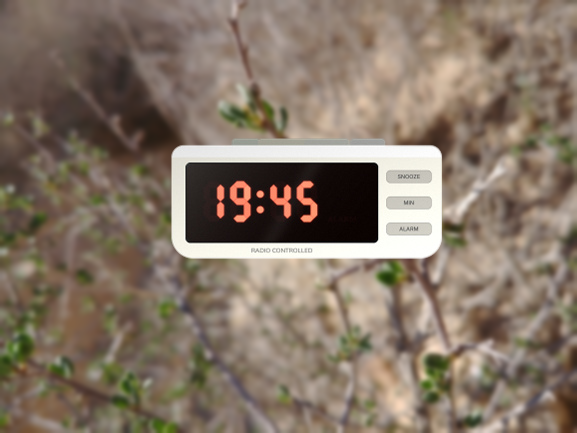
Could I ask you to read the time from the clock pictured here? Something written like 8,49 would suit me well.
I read 19,45
